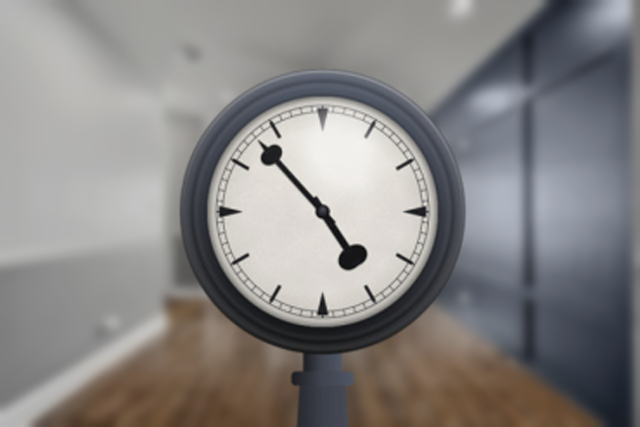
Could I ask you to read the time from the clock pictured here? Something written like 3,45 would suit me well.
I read 4,53
